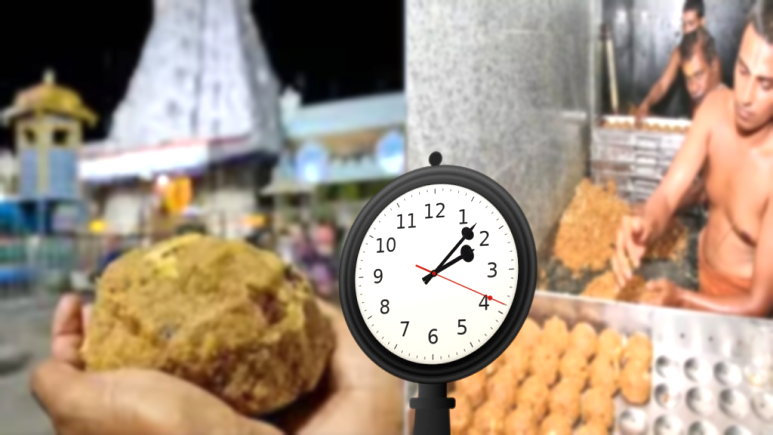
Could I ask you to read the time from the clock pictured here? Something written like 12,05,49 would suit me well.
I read 2,07,19
